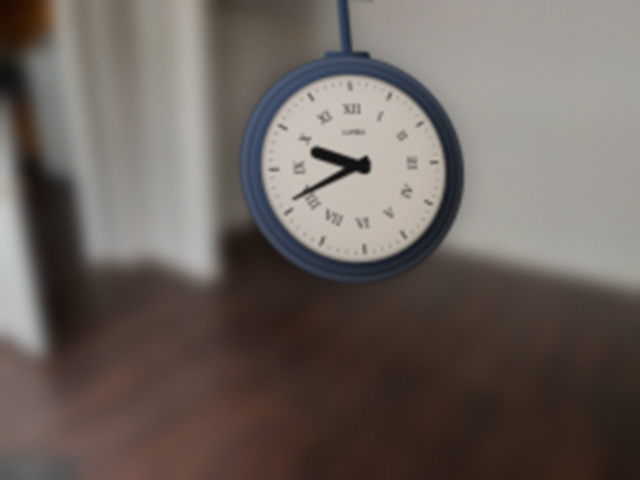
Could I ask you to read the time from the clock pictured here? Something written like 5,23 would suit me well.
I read 9,41
